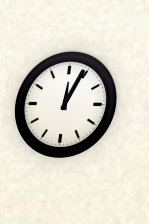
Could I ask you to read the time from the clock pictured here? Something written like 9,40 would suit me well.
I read 12,04
